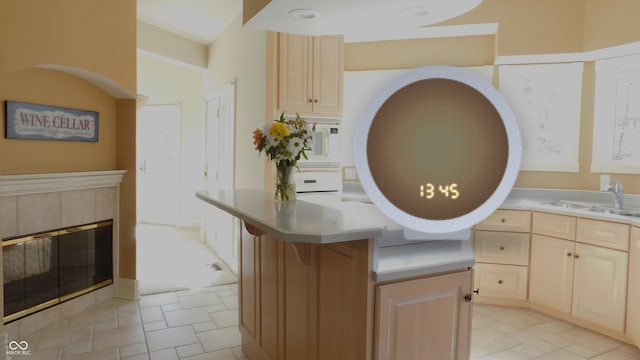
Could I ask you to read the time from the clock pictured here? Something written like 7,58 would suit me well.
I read 13,45
